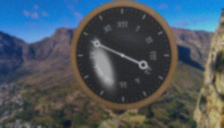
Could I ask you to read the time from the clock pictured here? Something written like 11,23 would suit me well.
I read 3,49
